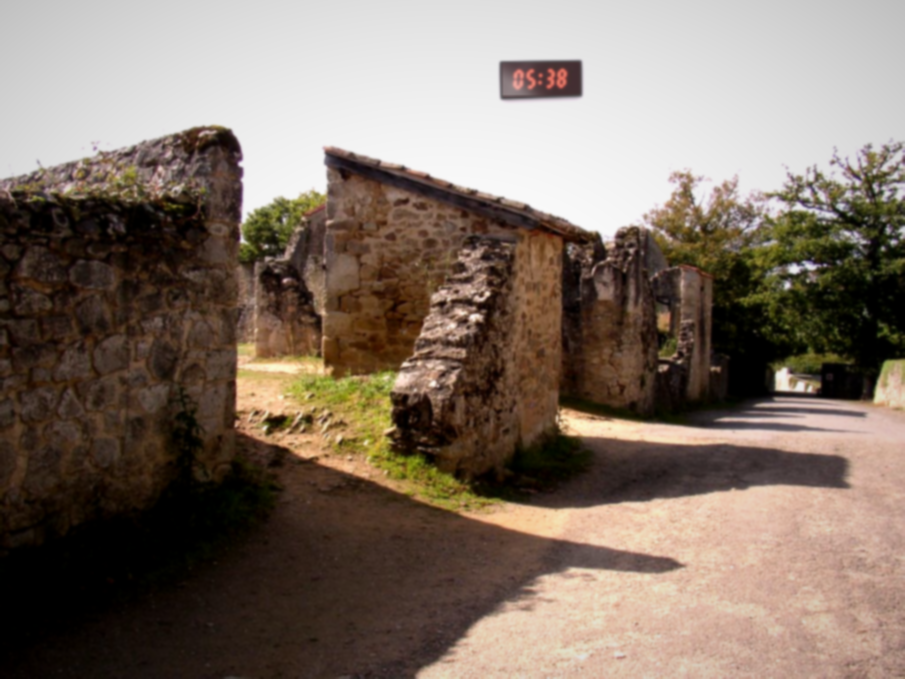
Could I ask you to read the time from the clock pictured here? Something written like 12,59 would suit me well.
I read 5,38
